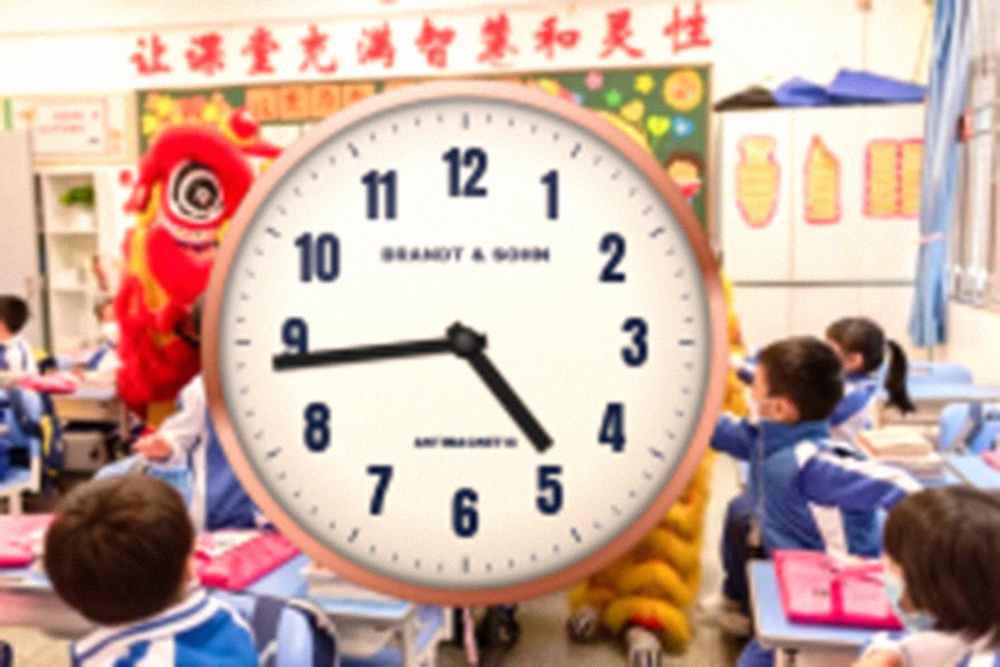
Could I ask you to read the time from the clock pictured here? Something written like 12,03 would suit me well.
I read 4,44
